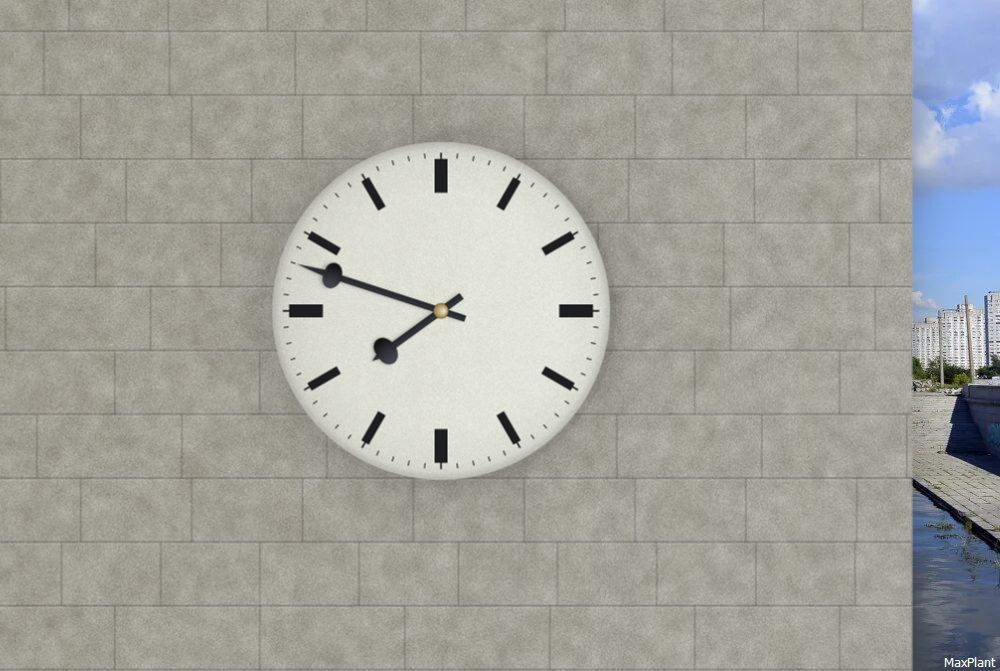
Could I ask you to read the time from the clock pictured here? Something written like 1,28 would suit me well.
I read 7,48
